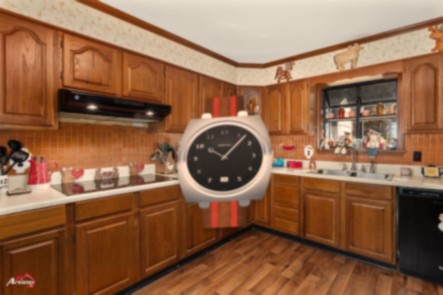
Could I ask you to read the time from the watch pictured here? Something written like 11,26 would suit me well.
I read 10,07
